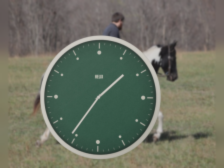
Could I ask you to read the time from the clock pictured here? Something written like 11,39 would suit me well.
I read 1,36
